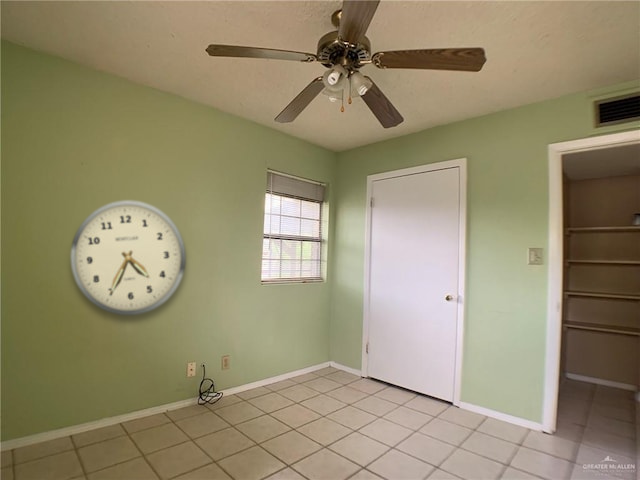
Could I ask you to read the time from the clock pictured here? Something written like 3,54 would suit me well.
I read 4,35
